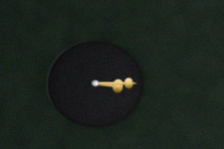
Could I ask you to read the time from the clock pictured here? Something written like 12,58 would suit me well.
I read 3,15
